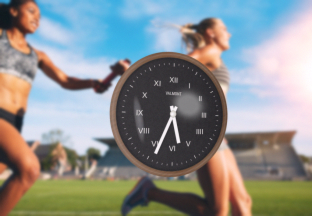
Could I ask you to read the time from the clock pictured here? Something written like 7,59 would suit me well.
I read 5,34
